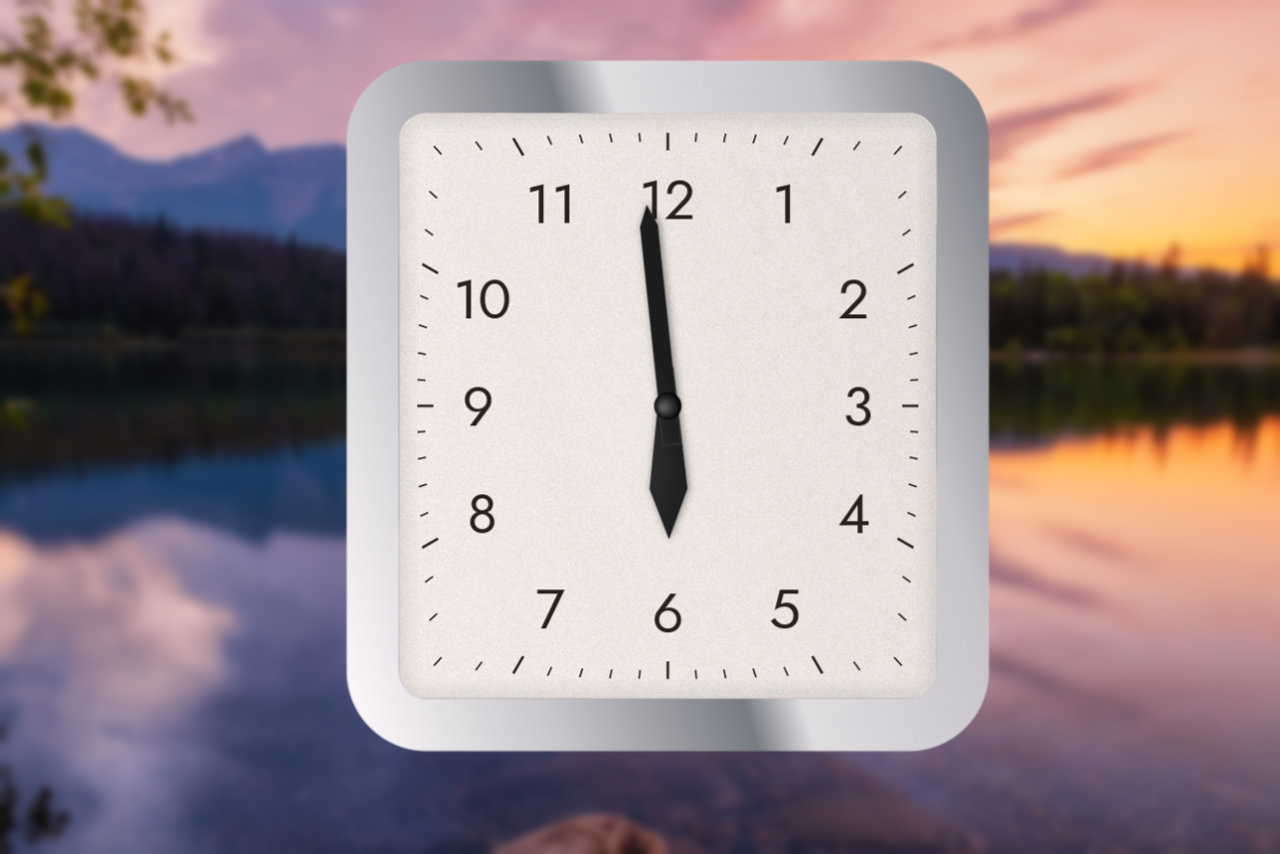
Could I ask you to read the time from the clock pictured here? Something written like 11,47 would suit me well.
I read 5,59
